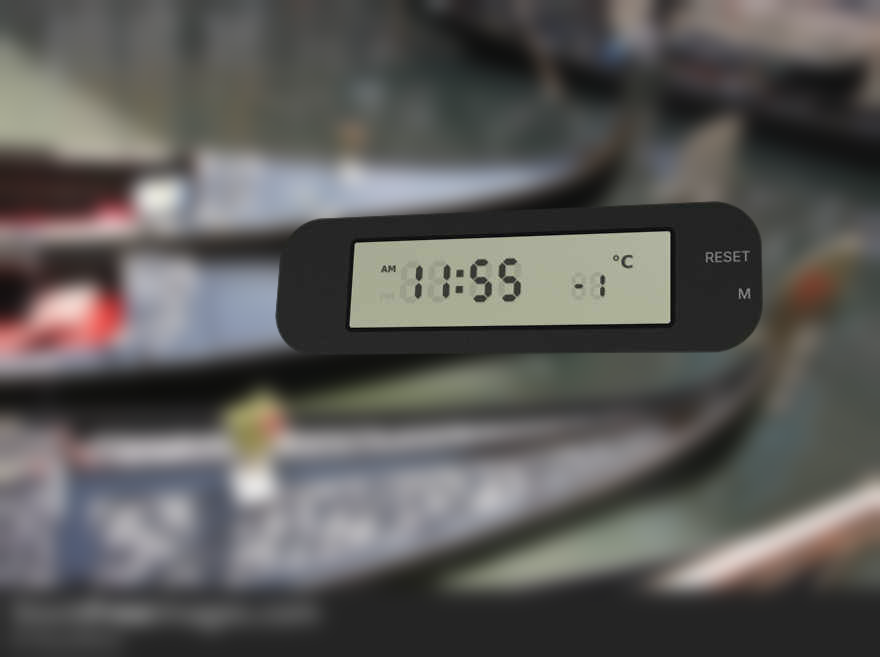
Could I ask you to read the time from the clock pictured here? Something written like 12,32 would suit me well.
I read 11,55
